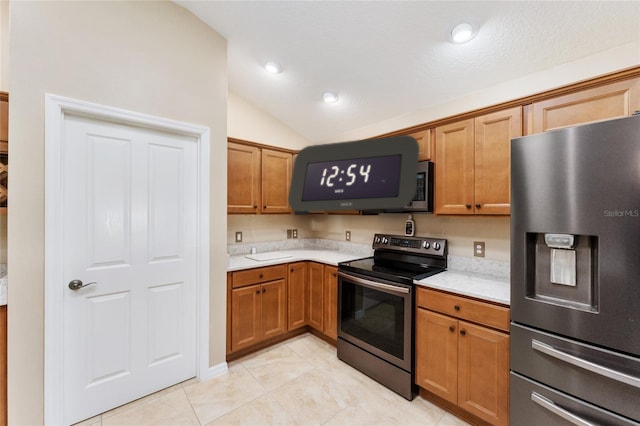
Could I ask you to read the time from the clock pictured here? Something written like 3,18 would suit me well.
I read 12,54
